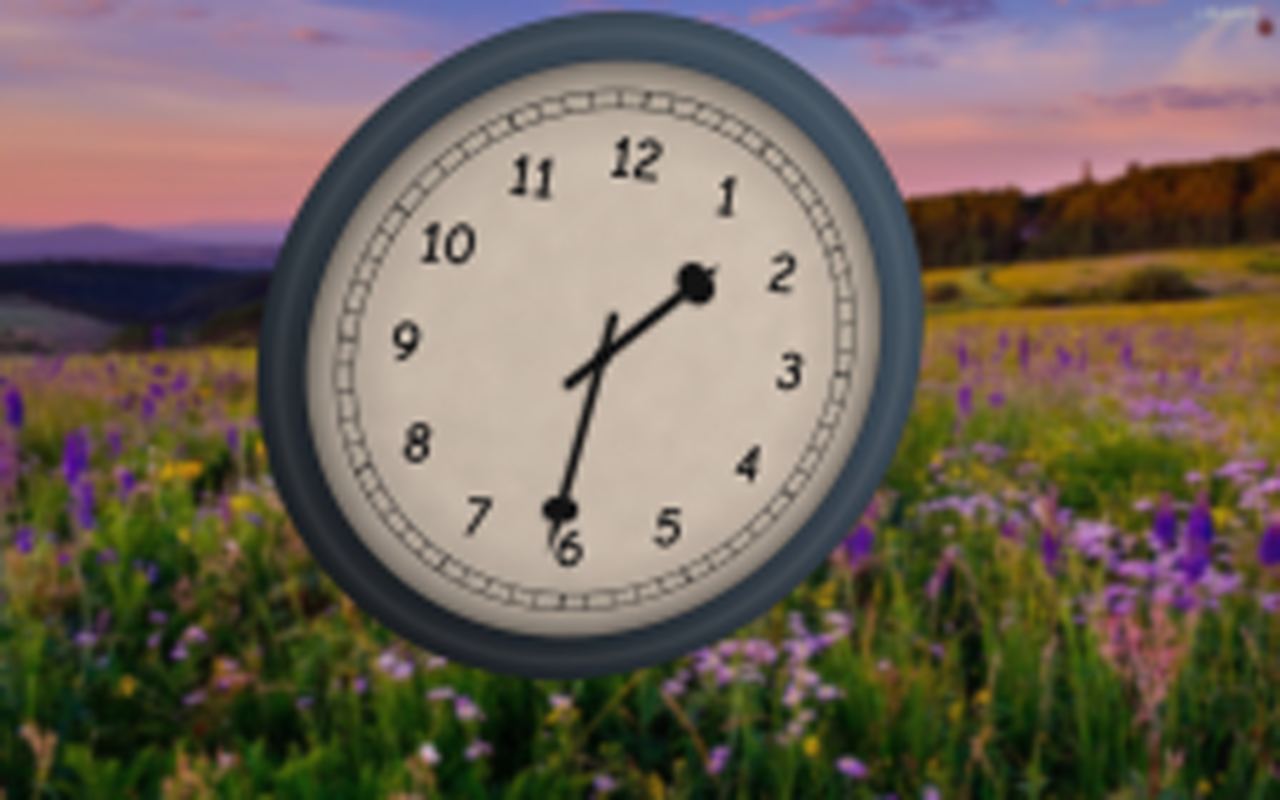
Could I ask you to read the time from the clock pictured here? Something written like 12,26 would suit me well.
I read 1,31
